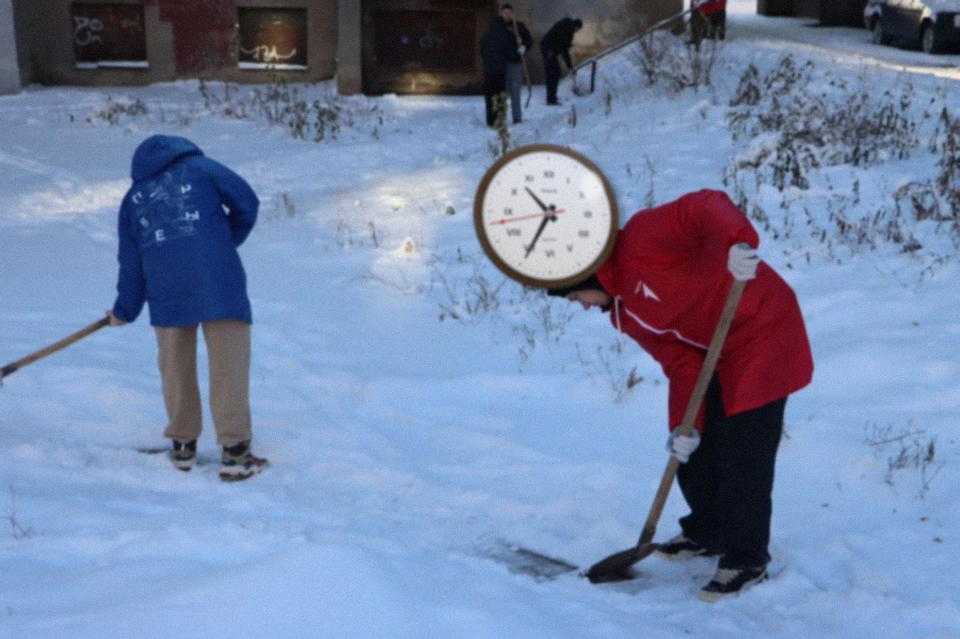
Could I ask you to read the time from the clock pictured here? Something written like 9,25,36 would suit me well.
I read 10,34,43
